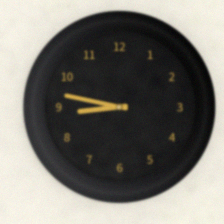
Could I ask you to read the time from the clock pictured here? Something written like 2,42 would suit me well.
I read 8,47
